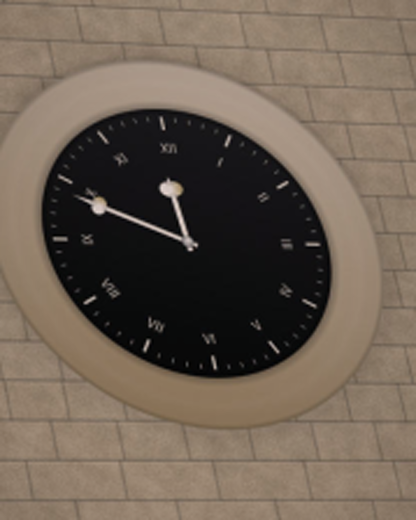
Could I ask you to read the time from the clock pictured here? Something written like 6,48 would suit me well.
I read 11,49
